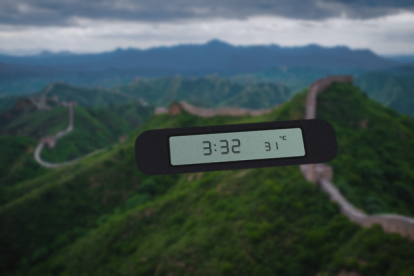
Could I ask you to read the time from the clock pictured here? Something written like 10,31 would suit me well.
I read 3,32
